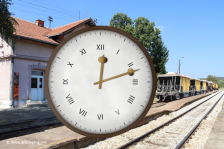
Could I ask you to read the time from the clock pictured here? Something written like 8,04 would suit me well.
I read 12,12
